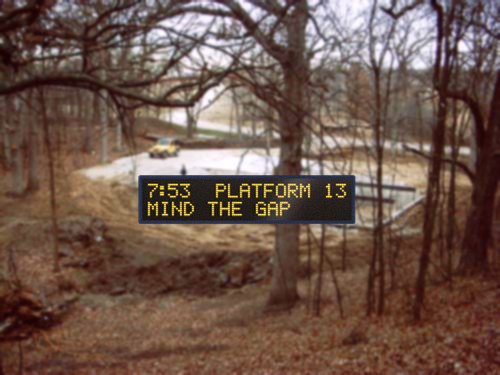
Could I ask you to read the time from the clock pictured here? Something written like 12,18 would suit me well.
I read 7,53
